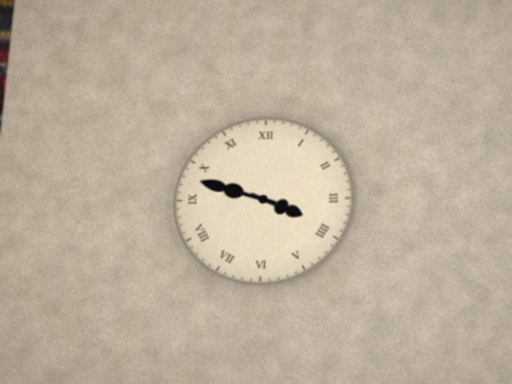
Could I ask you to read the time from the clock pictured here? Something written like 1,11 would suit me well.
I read 3,48
